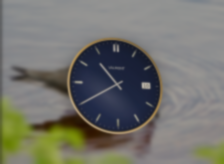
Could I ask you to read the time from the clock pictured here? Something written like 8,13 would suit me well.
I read 10,40
